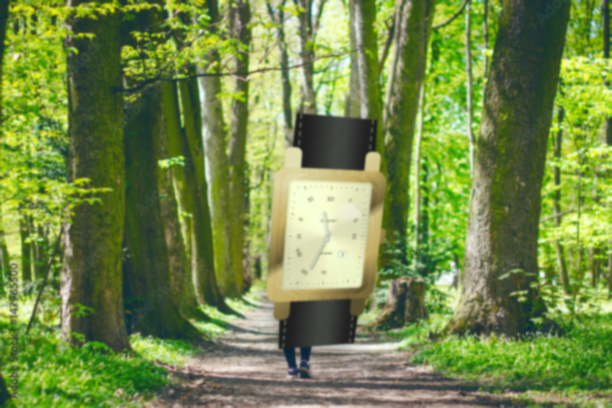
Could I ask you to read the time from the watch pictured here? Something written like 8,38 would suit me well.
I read 11,34
